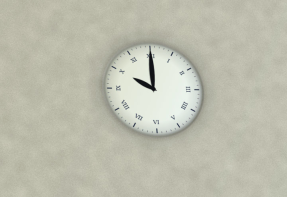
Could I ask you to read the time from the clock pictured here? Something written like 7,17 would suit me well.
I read 10,00
